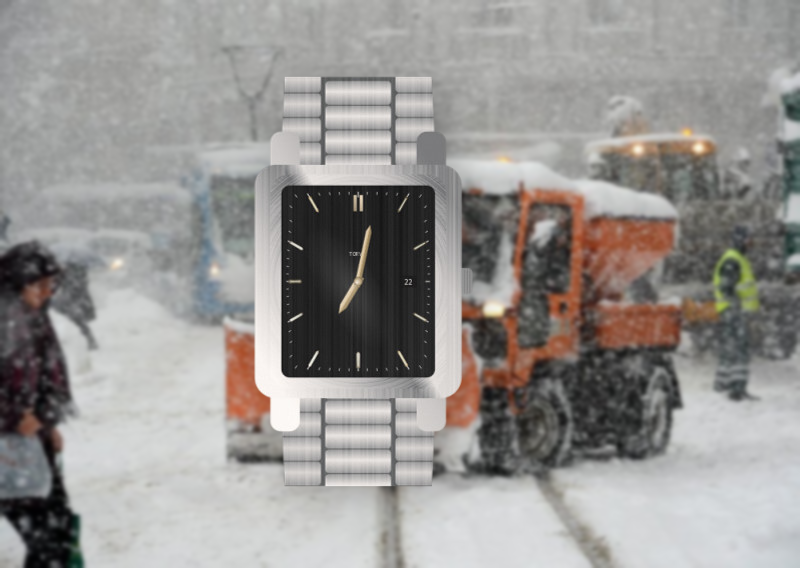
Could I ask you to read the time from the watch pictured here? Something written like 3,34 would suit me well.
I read 7,02
